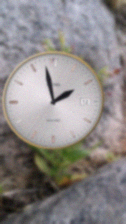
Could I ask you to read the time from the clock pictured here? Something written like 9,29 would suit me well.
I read 1,58
